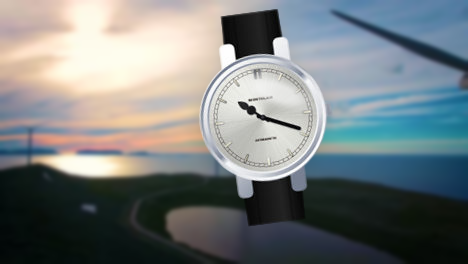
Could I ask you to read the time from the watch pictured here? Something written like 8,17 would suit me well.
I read 10,19
